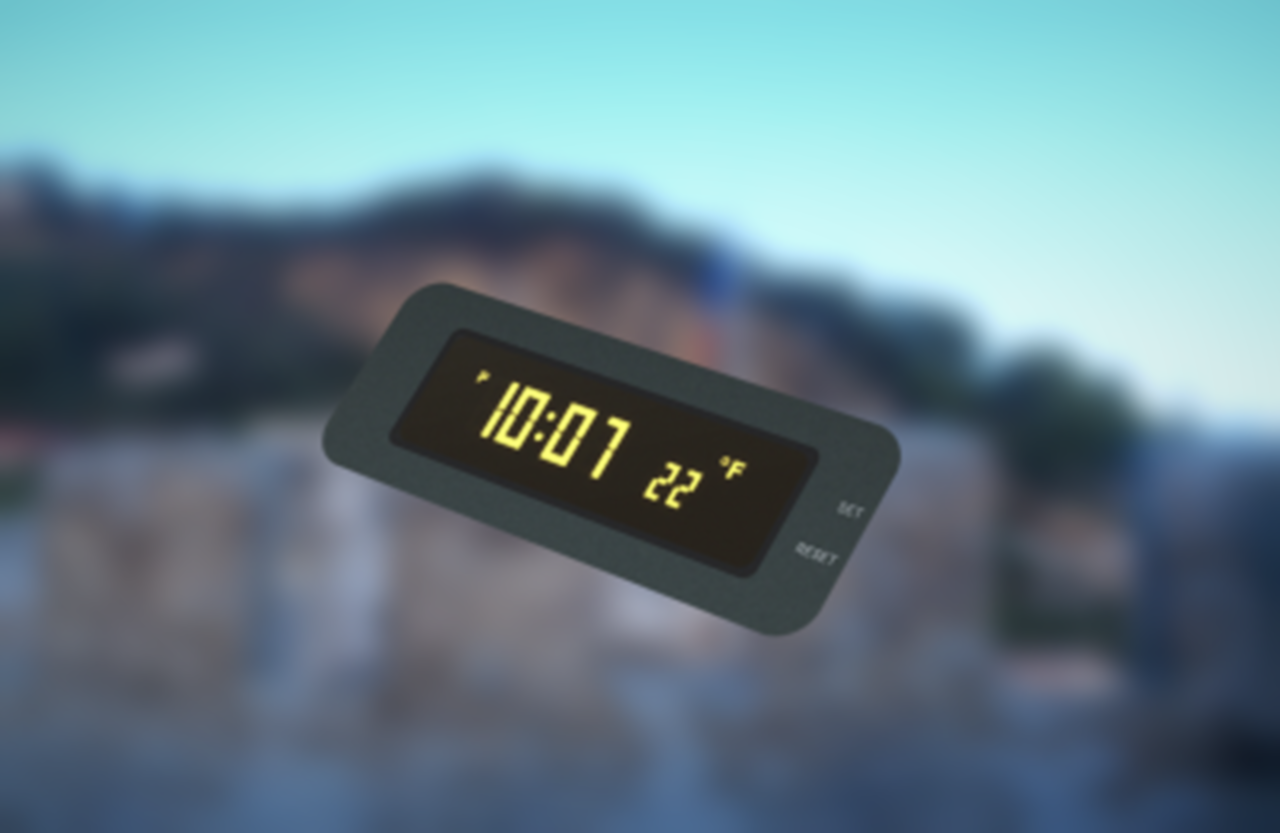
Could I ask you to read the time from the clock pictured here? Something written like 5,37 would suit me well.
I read 10,07
